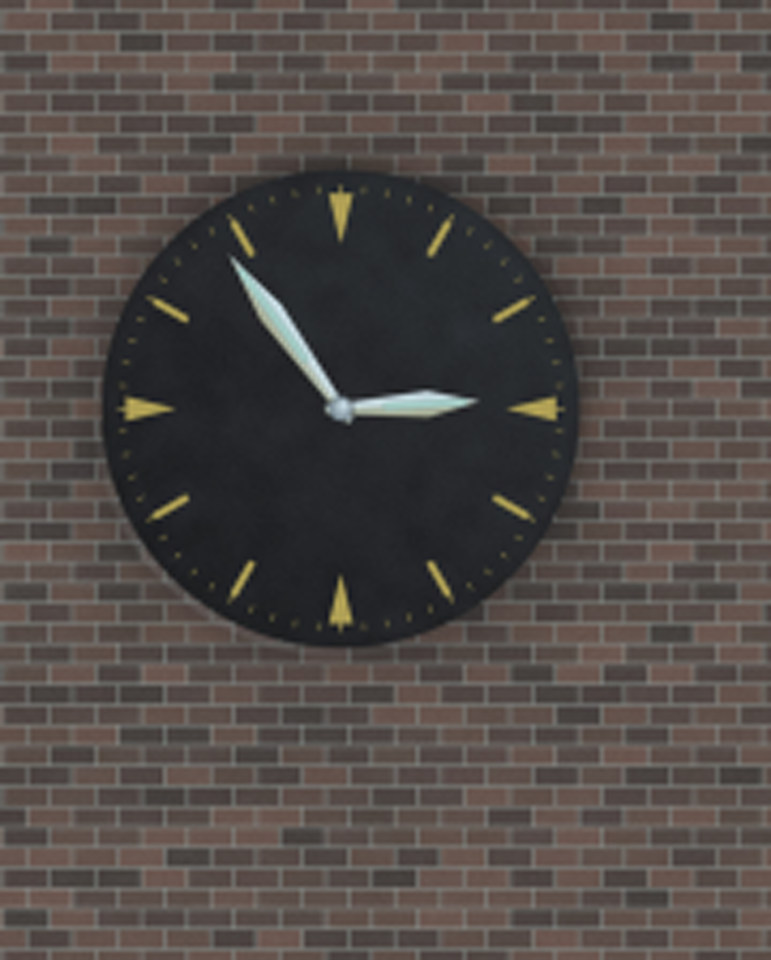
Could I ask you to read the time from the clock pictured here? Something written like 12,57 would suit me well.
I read 2,54
